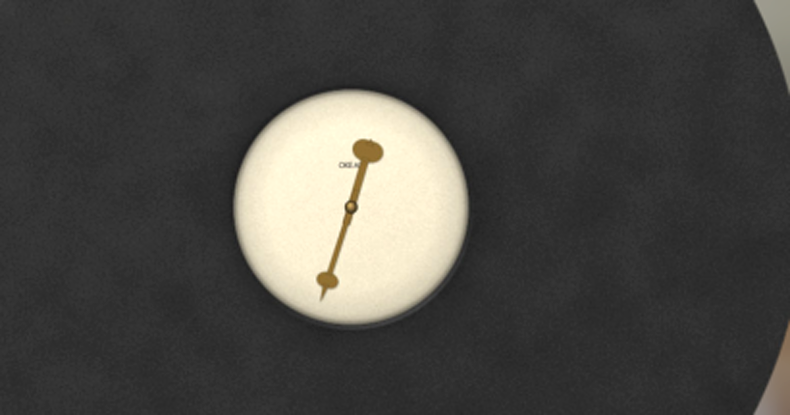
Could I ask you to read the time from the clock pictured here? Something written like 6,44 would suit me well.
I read 12,33
